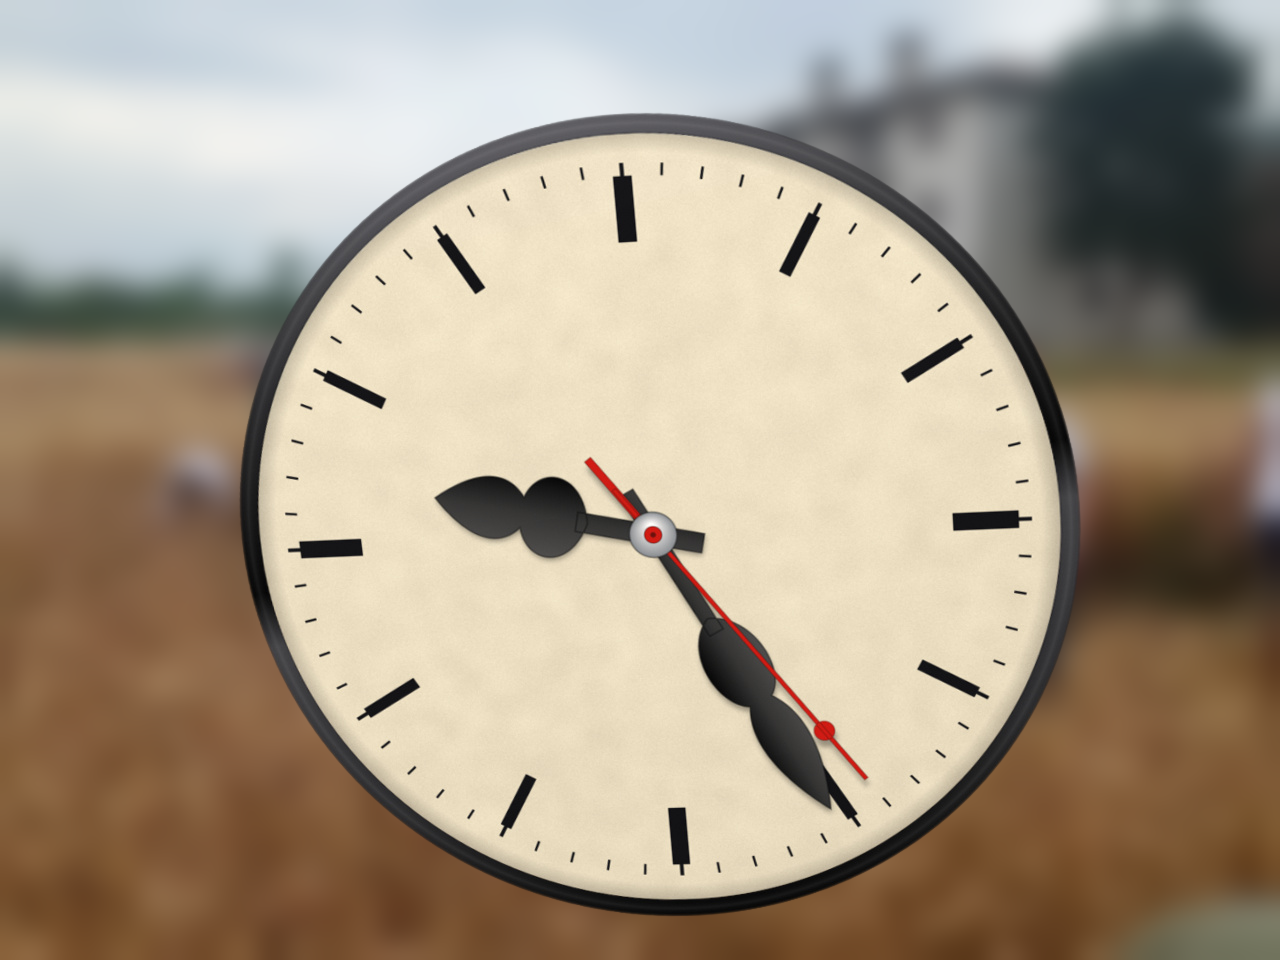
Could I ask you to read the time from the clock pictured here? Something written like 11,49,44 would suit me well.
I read 9,25,24
